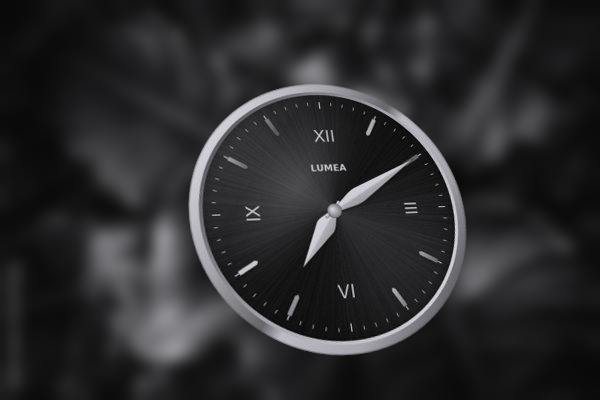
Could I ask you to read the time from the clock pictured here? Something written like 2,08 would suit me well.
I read 7,10
